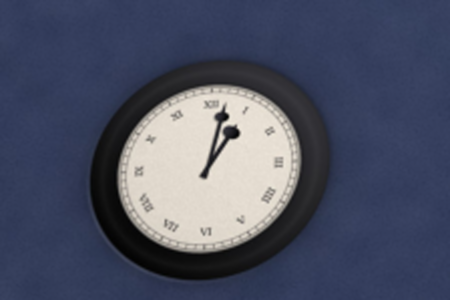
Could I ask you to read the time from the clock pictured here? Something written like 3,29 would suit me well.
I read 1,02
